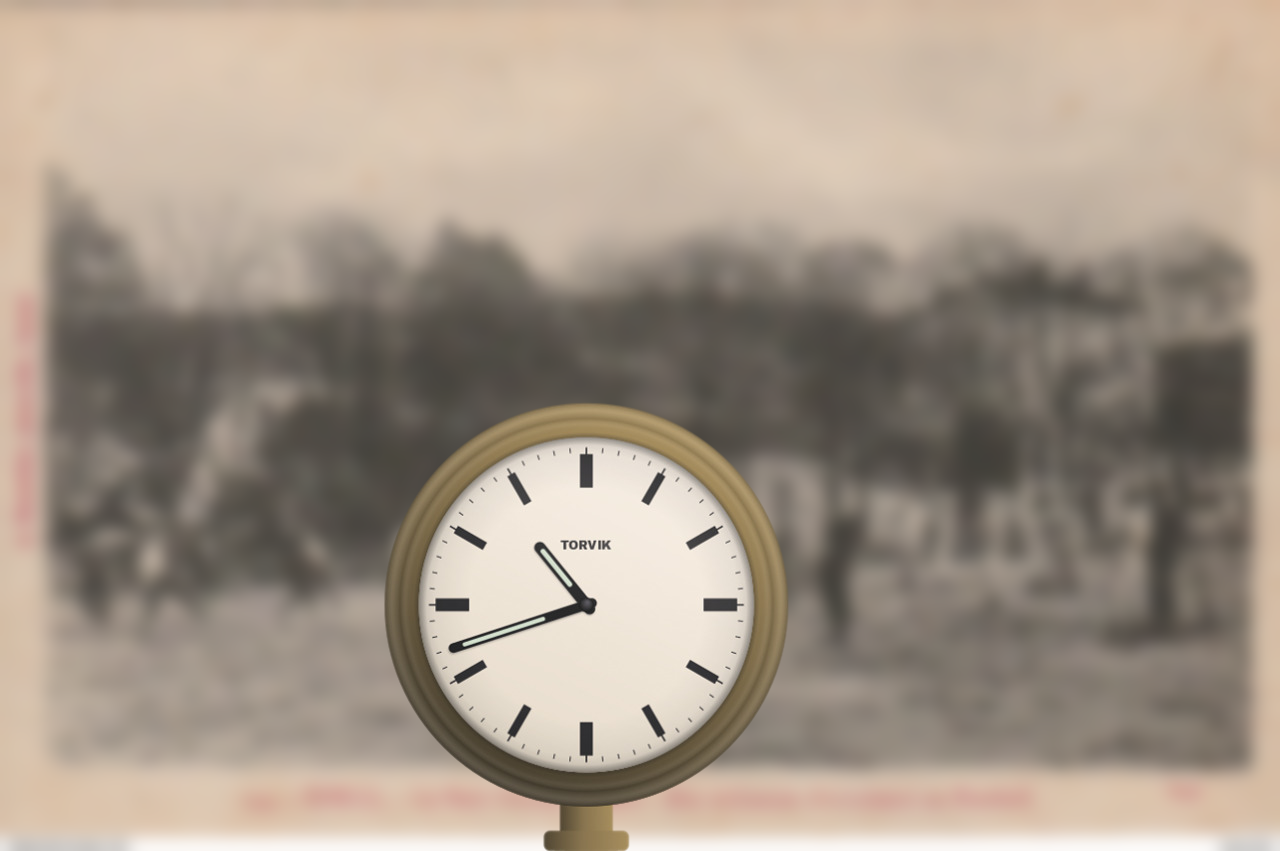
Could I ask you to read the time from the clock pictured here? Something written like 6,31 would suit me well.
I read 10,42
